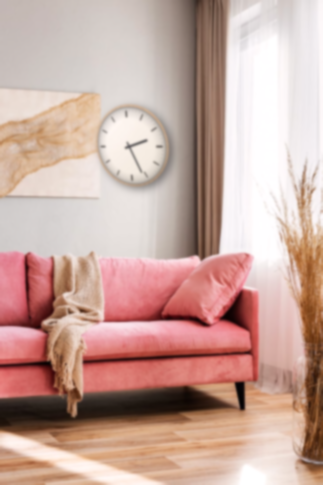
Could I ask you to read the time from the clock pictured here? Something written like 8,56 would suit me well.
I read 2,26
